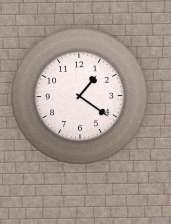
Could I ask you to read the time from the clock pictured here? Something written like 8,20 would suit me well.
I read 1,21
